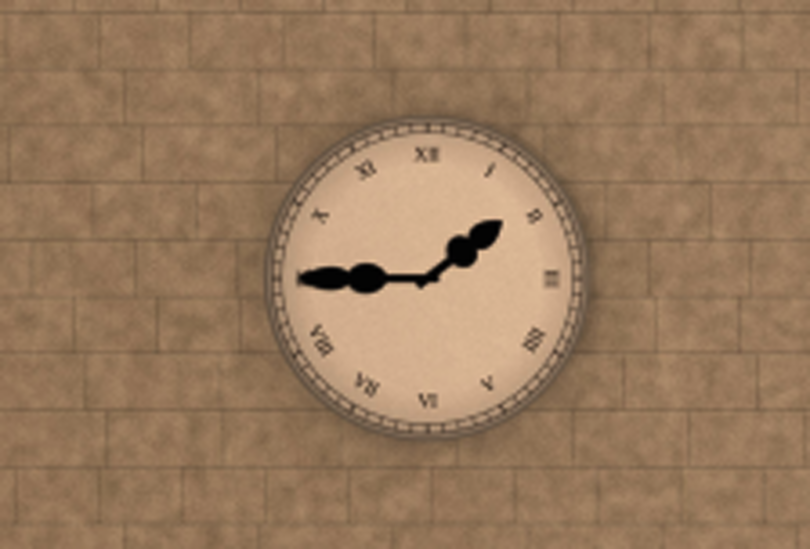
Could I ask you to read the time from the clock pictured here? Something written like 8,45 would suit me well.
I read 1,45
